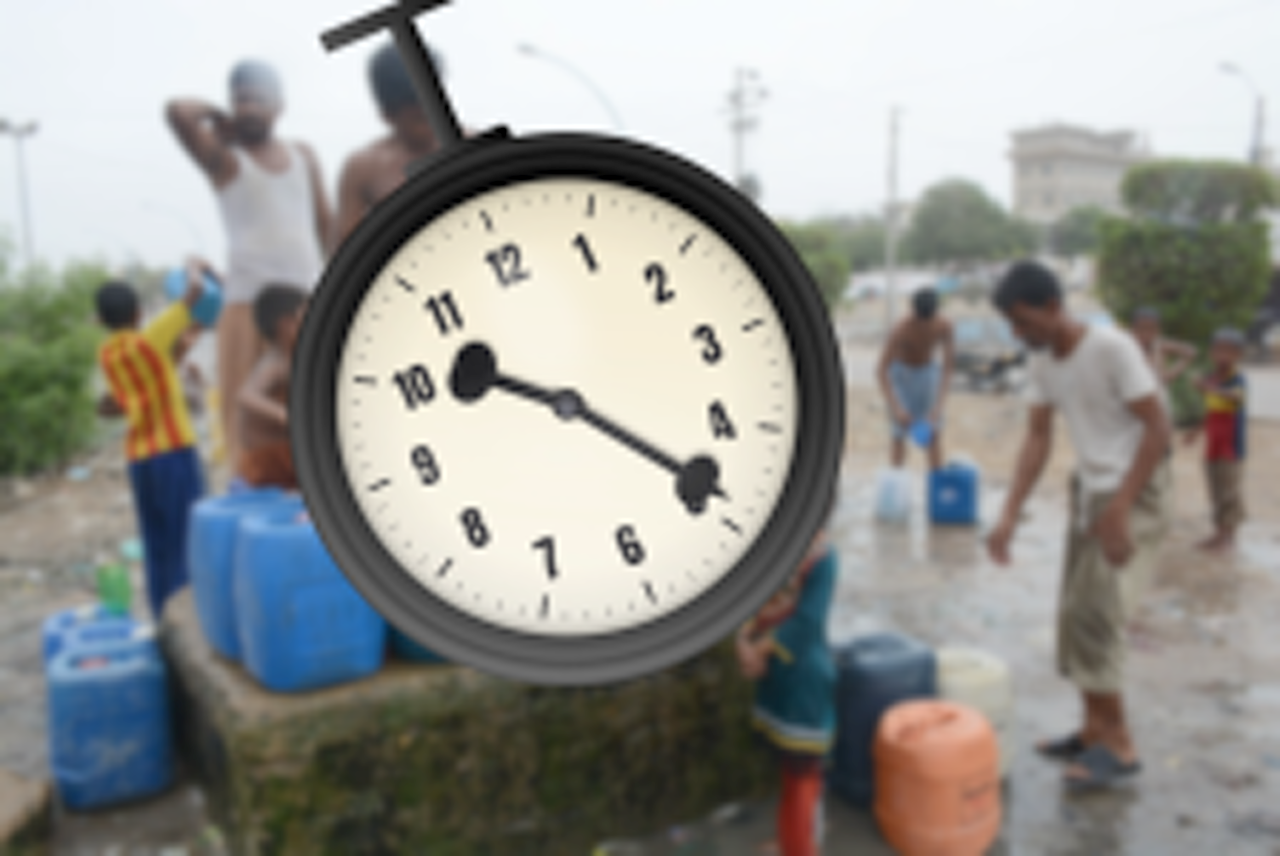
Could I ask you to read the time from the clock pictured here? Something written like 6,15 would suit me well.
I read 10,24
